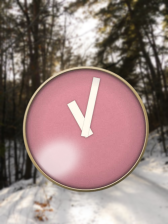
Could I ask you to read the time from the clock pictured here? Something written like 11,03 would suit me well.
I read 11,02
